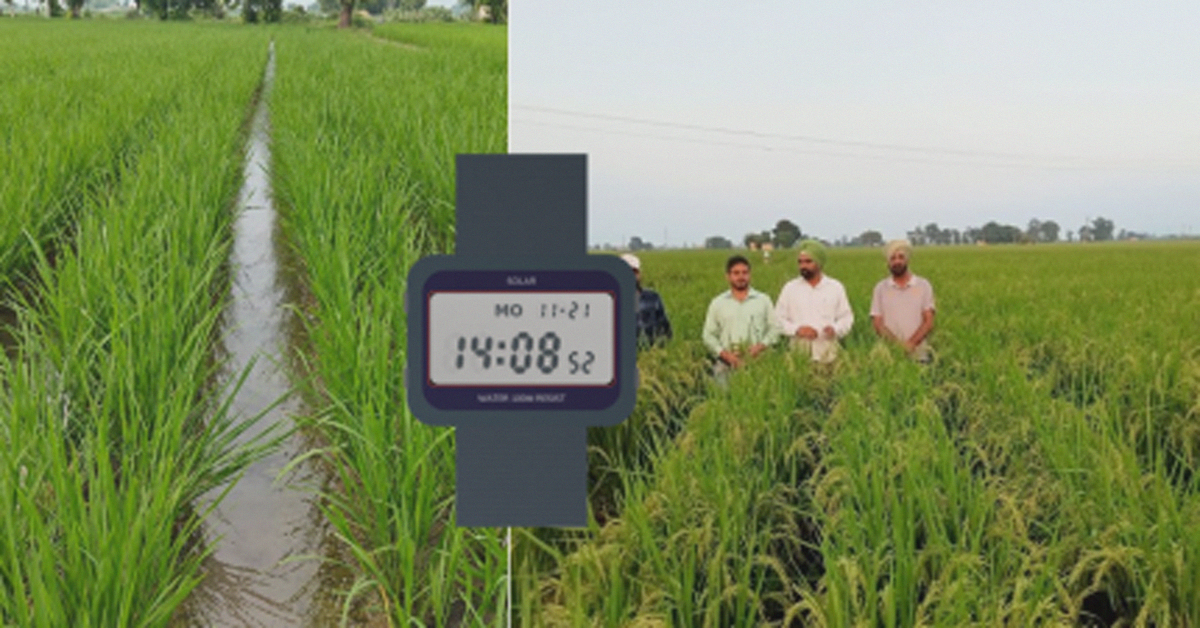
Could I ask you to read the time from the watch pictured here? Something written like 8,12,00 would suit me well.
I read 14,08,52
